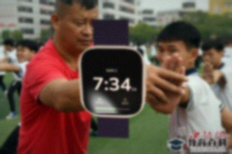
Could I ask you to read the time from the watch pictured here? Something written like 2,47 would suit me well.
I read 7,34
